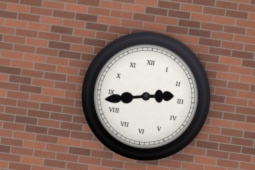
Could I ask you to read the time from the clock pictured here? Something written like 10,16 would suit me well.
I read 2,43
